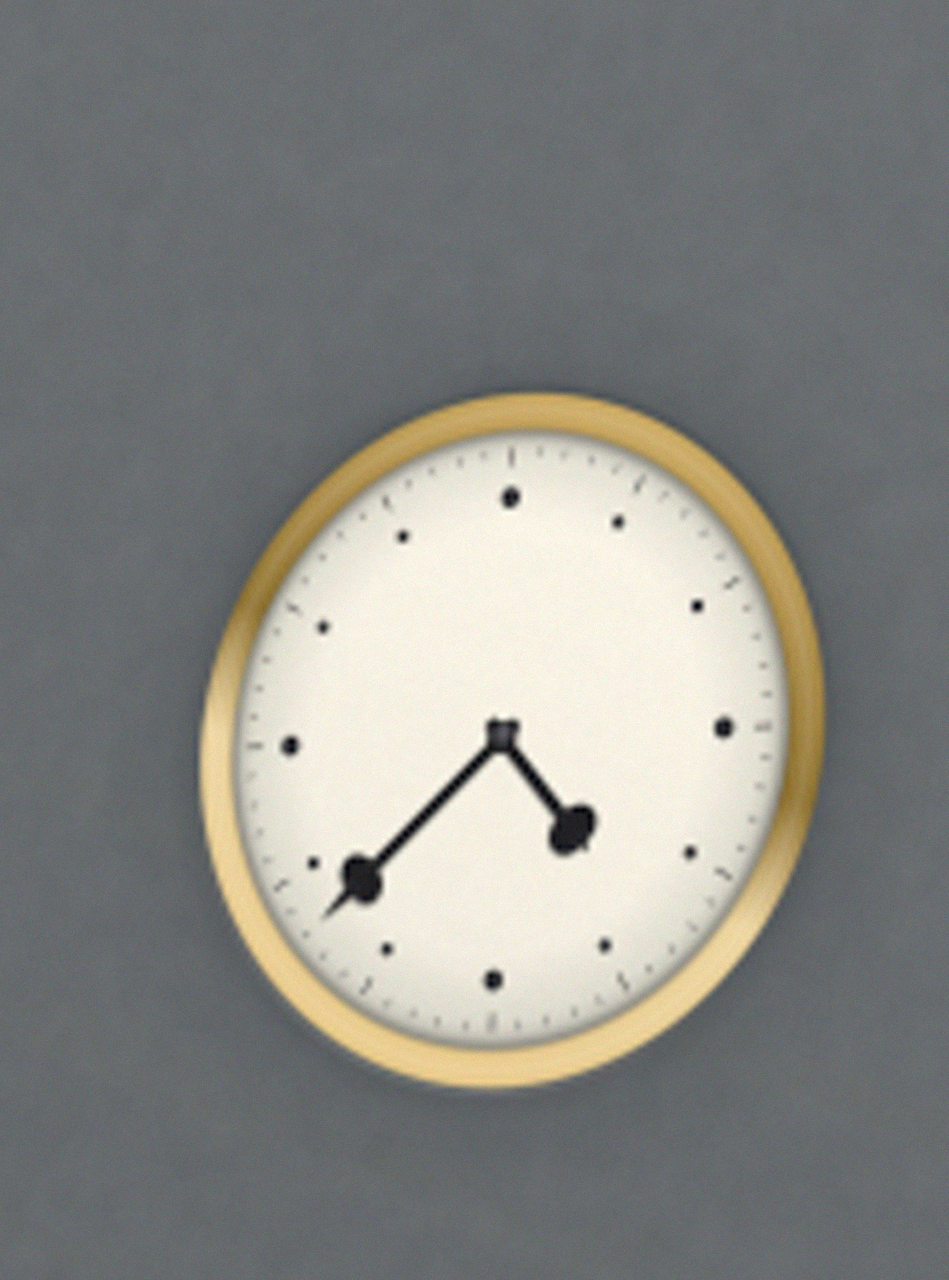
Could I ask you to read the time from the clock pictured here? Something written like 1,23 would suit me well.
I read 4,38
